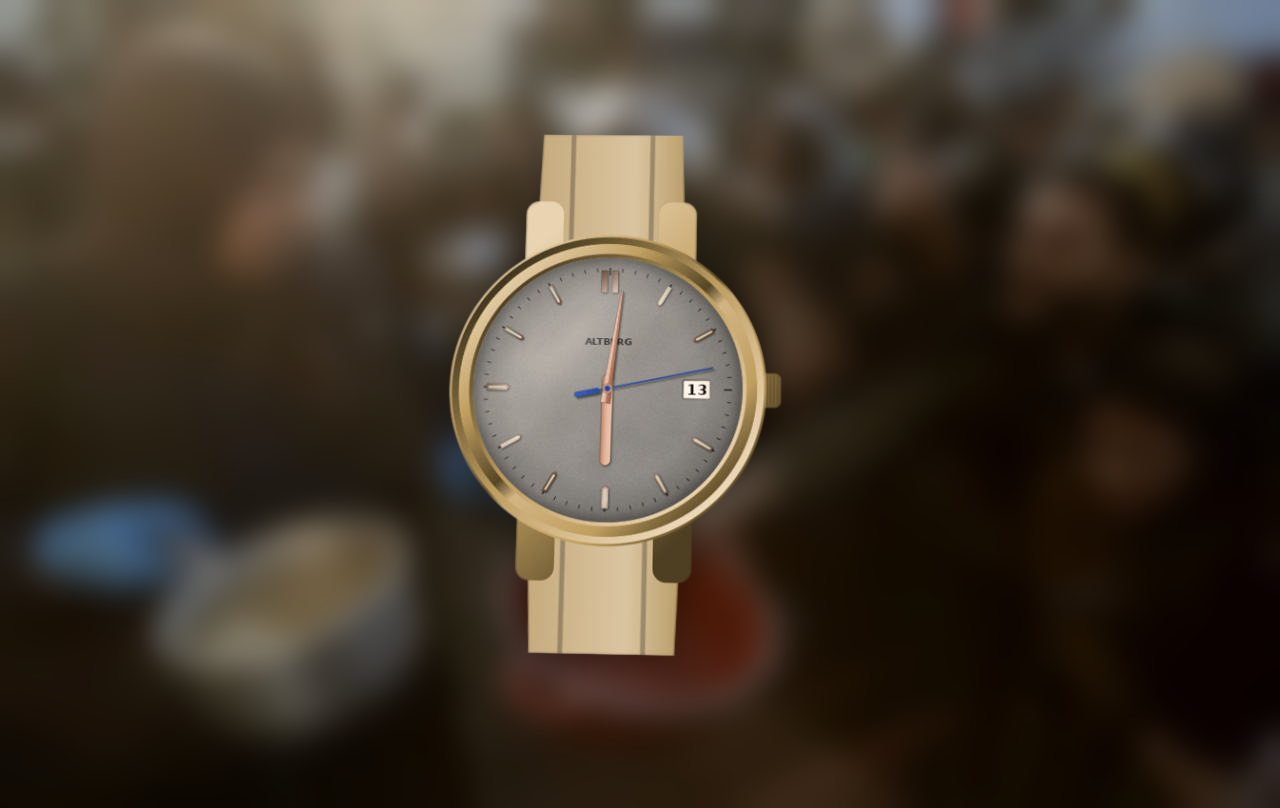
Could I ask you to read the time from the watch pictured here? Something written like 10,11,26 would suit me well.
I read 6,01,13
